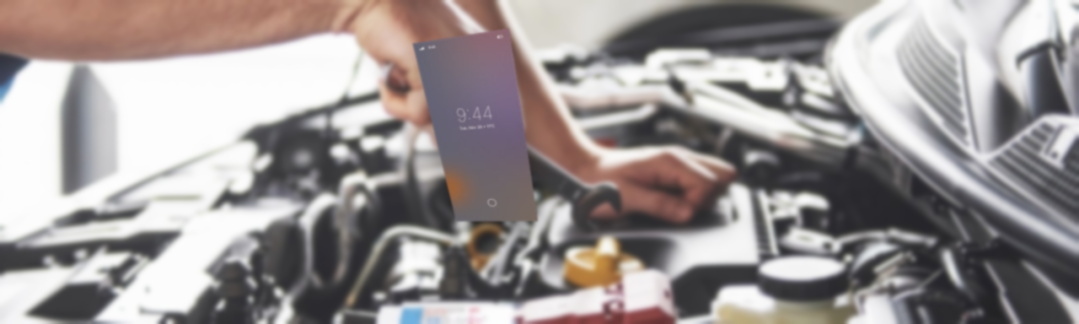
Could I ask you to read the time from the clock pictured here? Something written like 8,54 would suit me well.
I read 9,44
